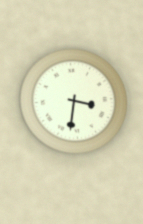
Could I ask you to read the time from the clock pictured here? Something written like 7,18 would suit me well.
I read 3,32
